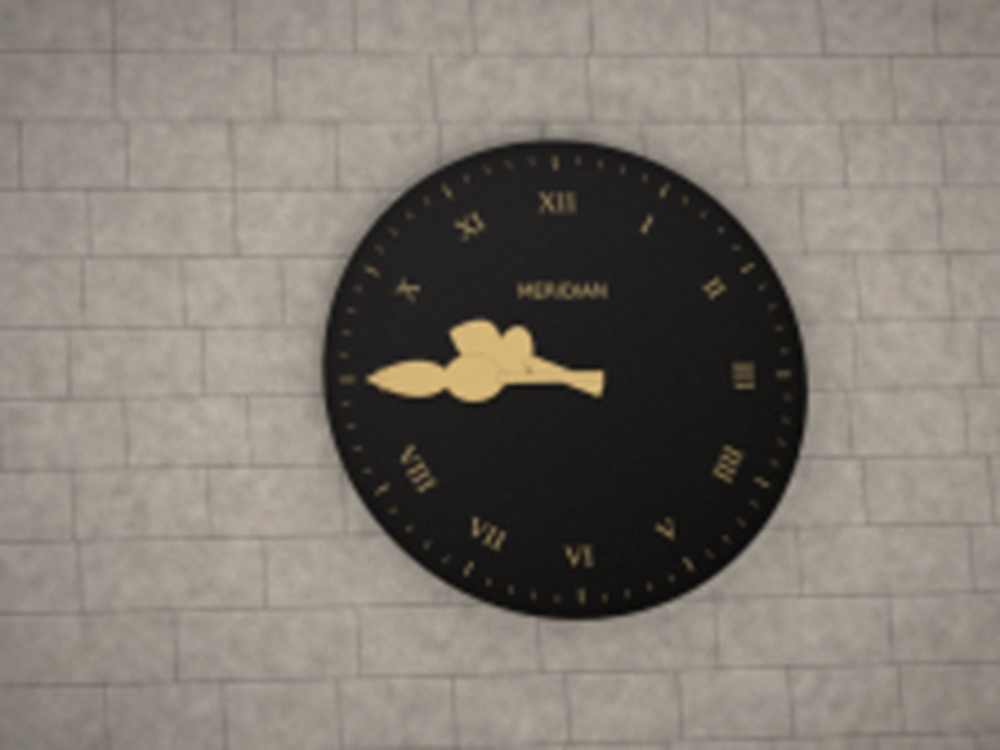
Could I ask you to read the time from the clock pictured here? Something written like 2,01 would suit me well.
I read 9,45
